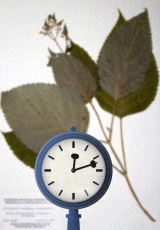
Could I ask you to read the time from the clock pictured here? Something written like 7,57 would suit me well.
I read 12,12
